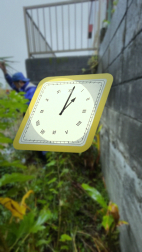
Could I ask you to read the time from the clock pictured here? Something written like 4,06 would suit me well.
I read 1,01
